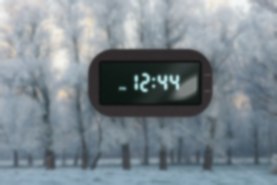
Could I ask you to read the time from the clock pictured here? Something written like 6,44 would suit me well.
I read 12,44
